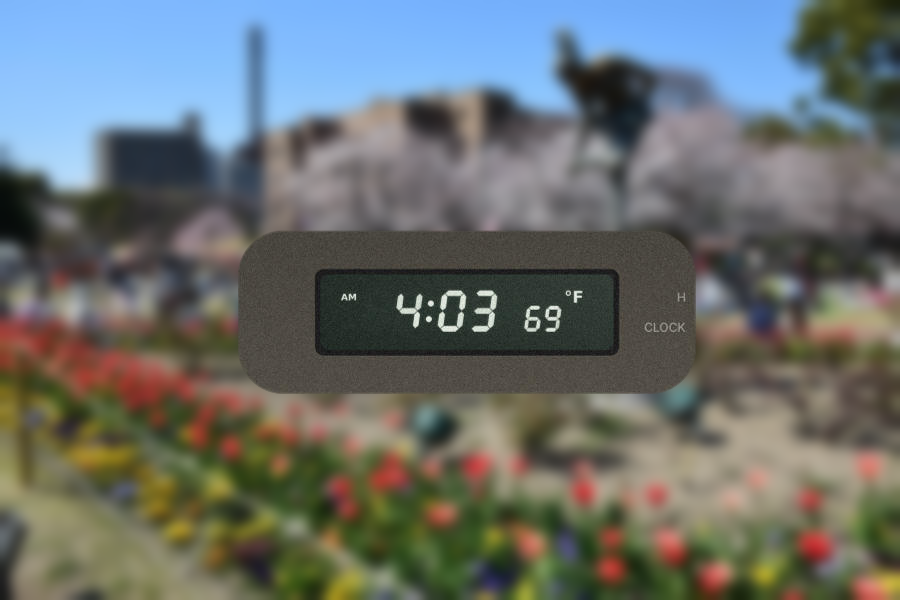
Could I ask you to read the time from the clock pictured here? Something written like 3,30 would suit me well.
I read 4,03
